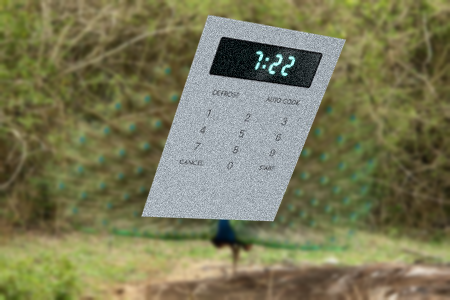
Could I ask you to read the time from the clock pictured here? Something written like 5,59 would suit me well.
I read 7,22
